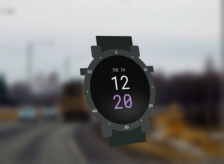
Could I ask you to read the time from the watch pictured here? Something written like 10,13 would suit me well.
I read 12,20
